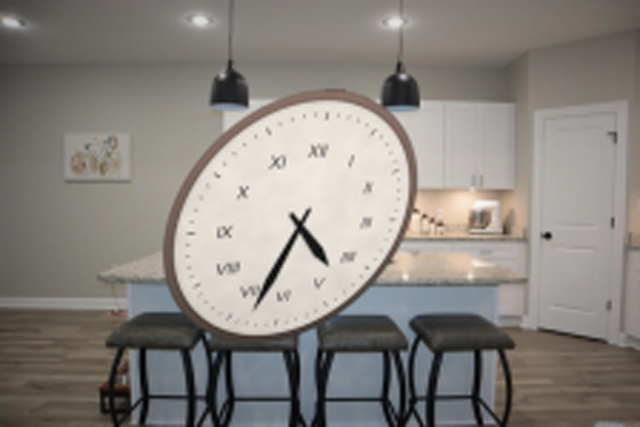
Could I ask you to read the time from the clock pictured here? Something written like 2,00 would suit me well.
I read 4,33
